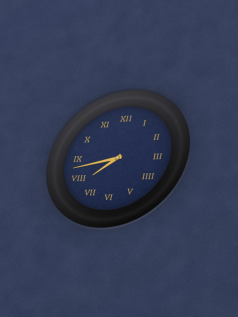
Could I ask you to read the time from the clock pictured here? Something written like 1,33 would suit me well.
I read 7,43
